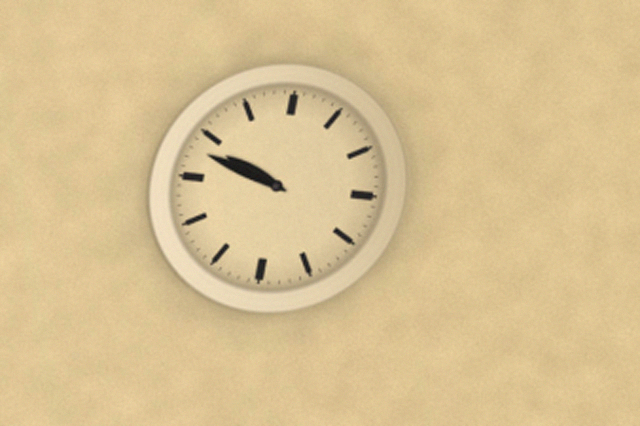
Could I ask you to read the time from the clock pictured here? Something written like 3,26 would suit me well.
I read 9,48
